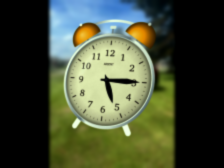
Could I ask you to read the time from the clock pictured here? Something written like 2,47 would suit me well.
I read 5,15
